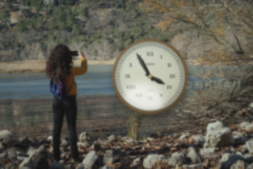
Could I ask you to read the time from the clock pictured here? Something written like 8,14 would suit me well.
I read 3,55
